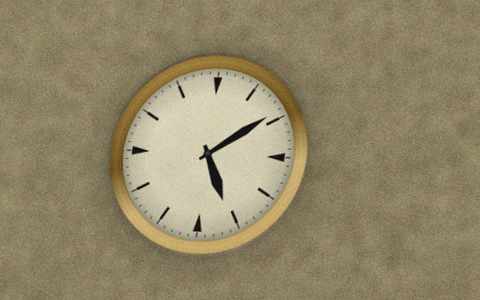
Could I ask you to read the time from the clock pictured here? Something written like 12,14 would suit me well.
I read 5,09
